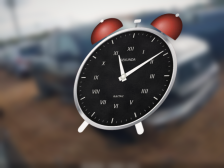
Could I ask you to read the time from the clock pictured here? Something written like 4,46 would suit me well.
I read 11,09
